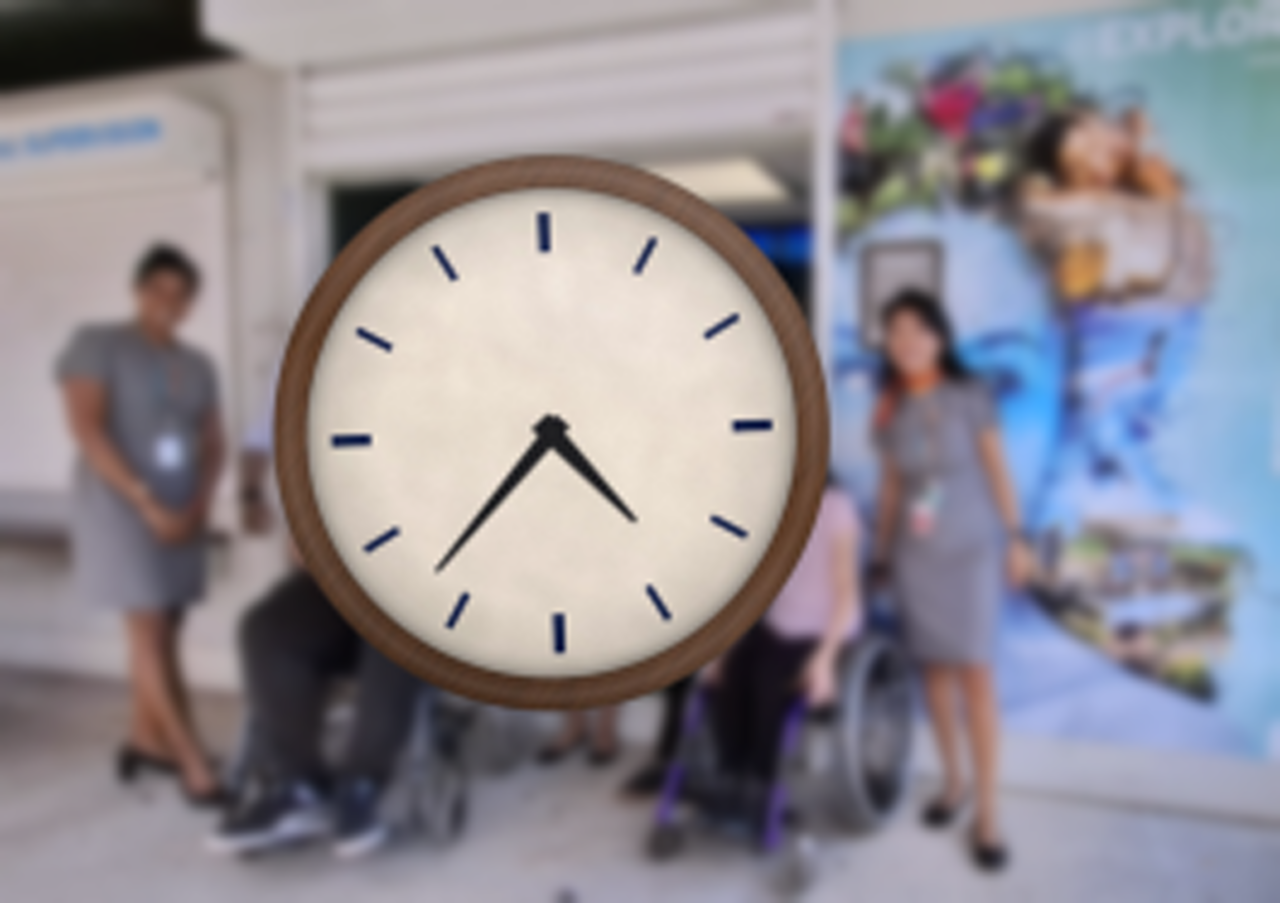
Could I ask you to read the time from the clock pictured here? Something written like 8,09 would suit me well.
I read 4,37
